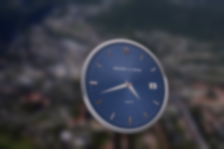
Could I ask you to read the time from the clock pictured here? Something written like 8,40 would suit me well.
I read 4,42
